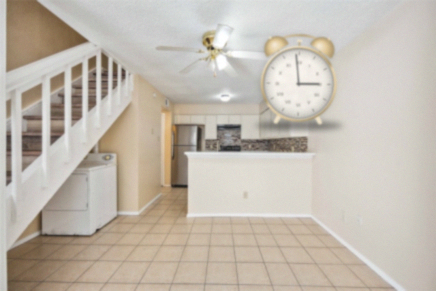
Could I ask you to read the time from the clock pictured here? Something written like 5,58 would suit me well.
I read 2,59
